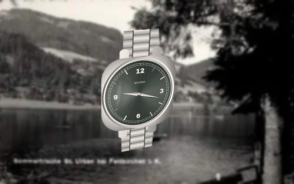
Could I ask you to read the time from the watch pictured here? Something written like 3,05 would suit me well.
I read 9,18
